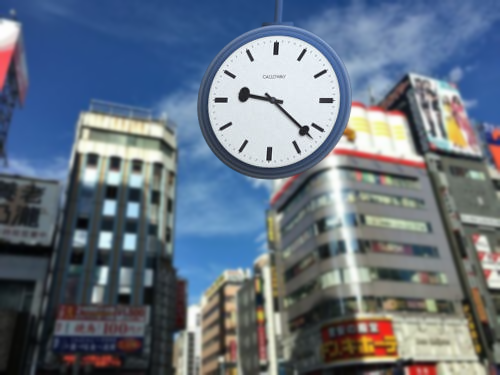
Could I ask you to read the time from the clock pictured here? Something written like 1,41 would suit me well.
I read 9,22
